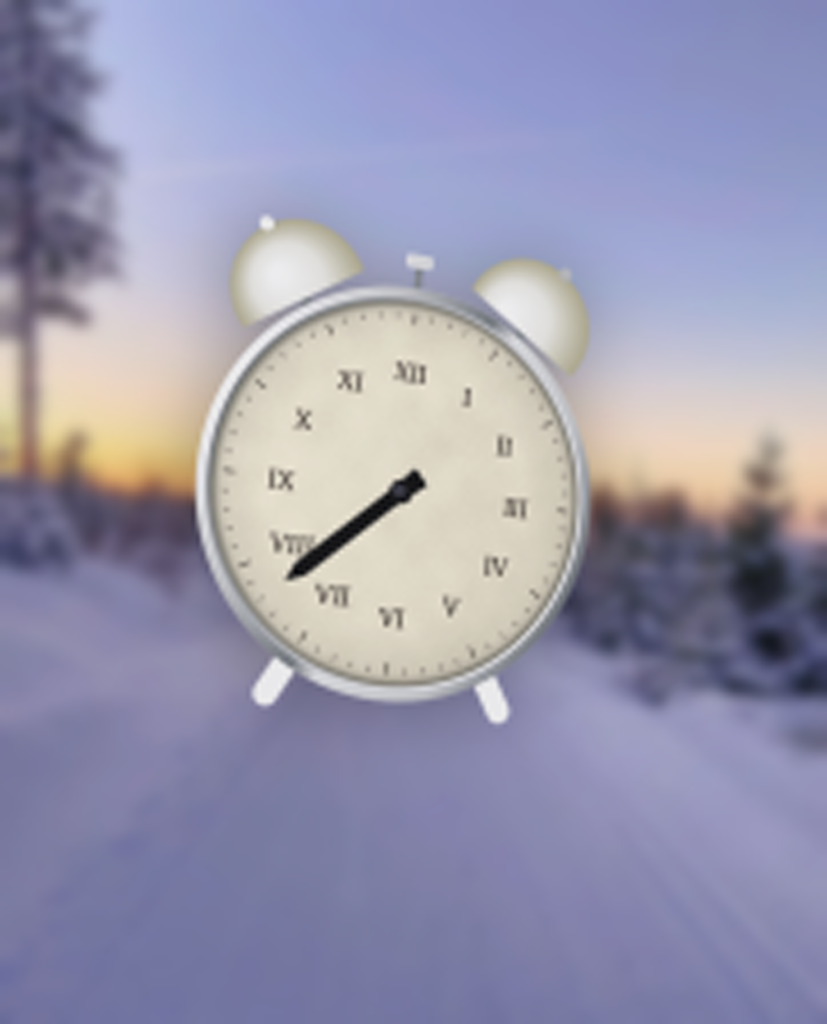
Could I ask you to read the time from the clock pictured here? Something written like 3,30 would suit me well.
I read 7,38
